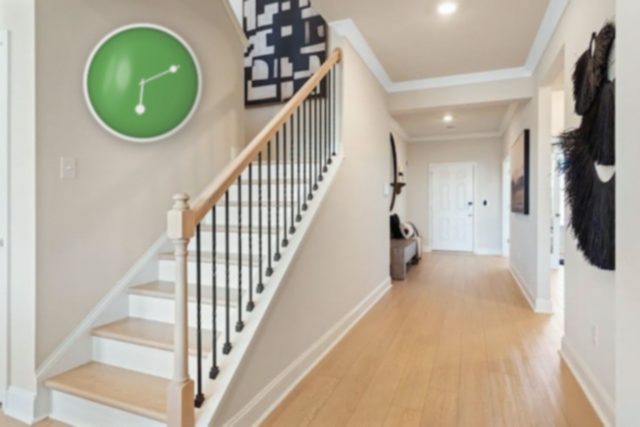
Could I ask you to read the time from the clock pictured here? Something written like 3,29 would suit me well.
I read 6,11
